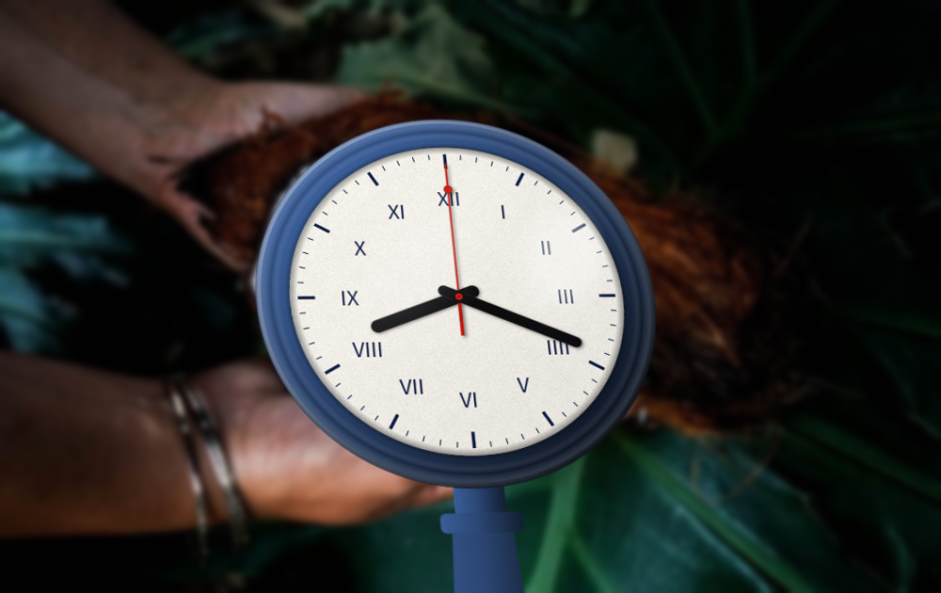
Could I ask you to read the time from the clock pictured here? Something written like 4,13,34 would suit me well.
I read 8,19,00
